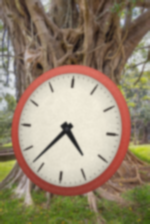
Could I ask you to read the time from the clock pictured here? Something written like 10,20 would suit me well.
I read 4,37
